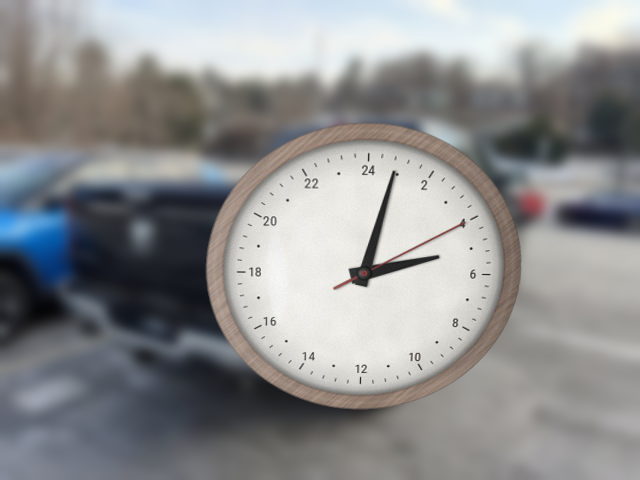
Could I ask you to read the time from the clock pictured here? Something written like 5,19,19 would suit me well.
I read 5,02,10
